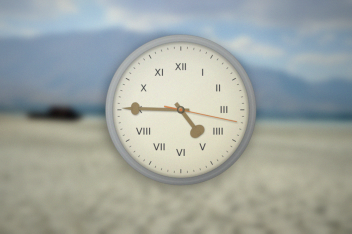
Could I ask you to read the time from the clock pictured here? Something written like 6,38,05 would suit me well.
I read 4,45,17
